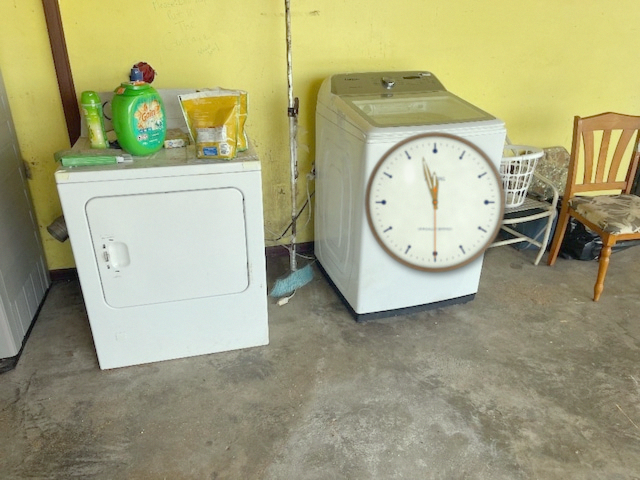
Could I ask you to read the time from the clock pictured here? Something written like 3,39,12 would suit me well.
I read 11,57,30
